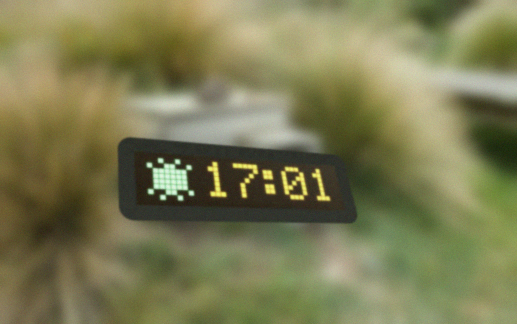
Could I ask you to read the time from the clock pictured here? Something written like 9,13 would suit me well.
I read 17,01
